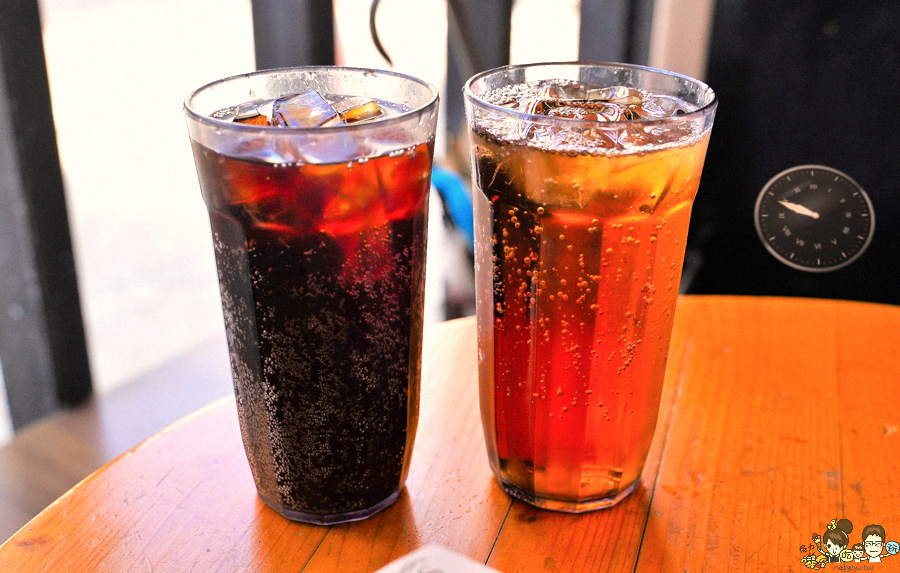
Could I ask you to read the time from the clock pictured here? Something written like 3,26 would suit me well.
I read 9,49
